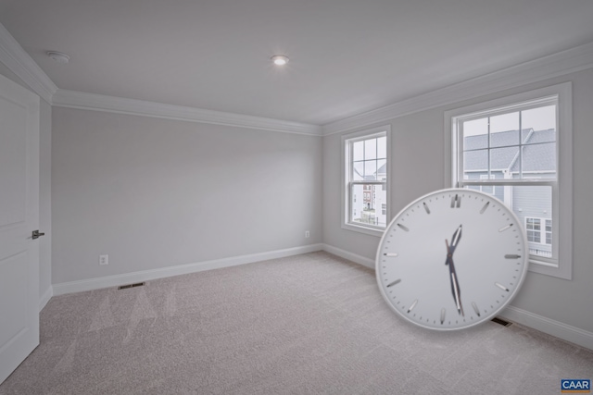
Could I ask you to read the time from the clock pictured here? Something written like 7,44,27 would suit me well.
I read 12,27,27
